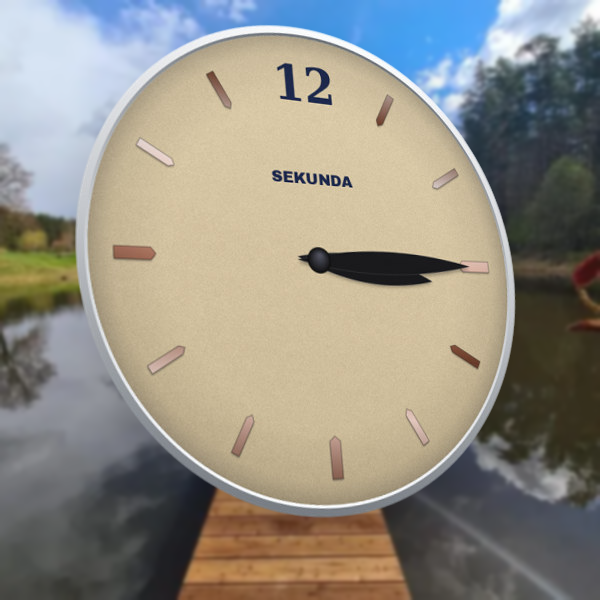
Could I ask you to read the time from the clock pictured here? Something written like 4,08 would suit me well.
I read 3,15
